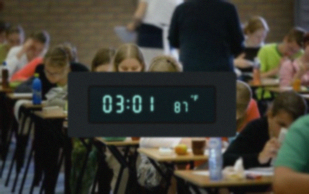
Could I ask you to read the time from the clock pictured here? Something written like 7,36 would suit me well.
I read 3,01
